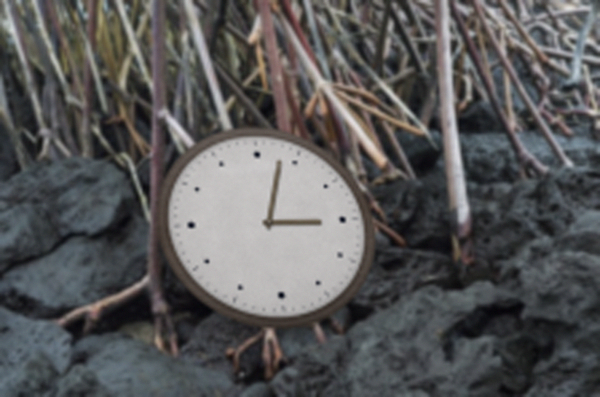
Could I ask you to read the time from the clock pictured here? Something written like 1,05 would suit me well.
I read 3,03
